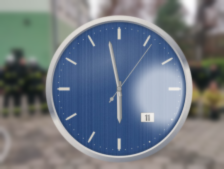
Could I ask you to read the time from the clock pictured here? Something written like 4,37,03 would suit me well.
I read 5,58,06
